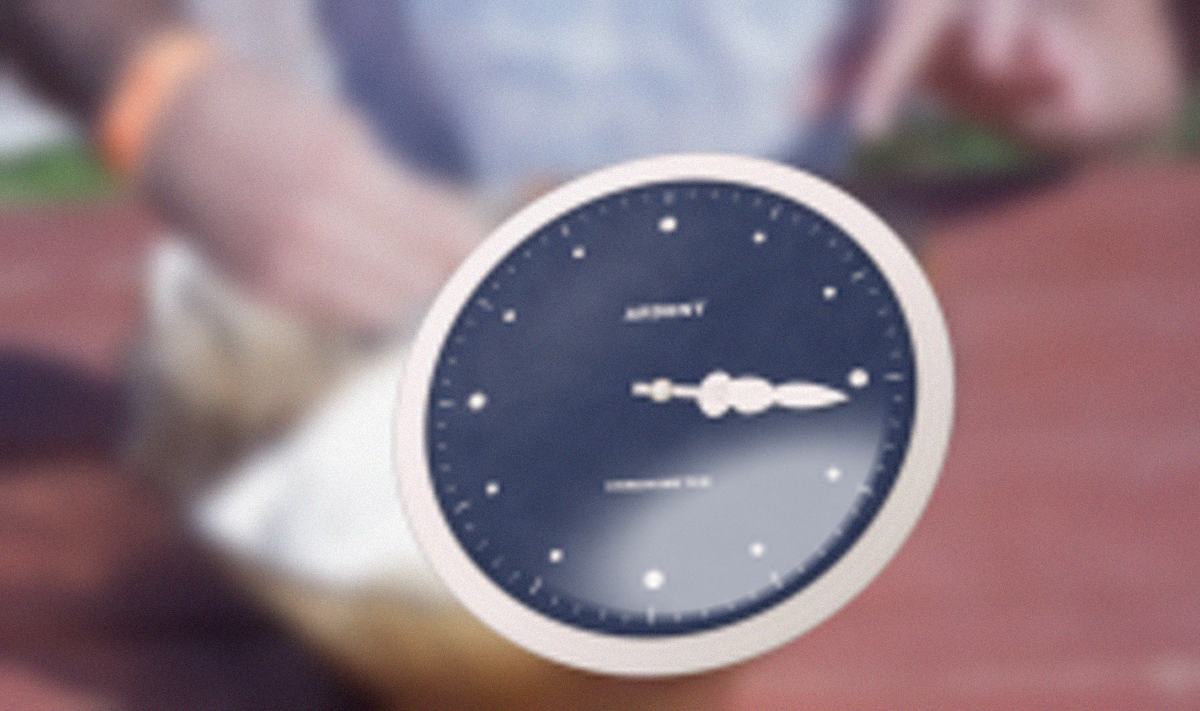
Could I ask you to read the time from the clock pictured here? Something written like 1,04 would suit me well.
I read 3,16
